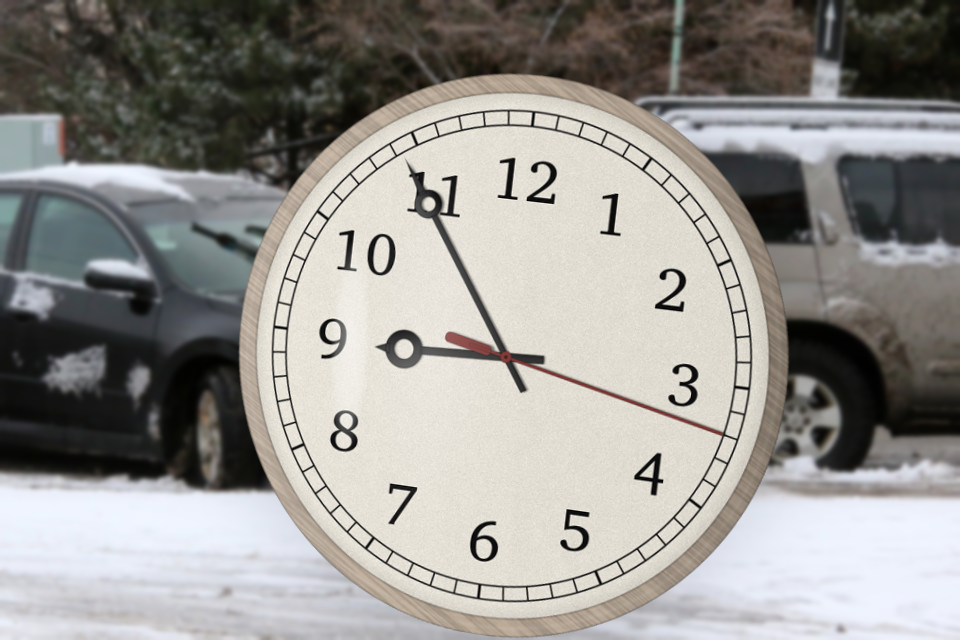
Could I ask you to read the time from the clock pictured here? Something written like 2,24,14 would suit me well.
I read 8,54,17
